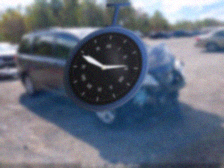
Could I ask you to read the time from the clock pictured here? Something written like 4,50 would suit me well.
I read 2,49
